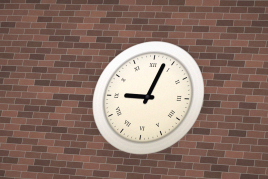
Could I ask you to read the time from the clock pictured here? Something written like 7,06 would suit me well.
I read 9,03
